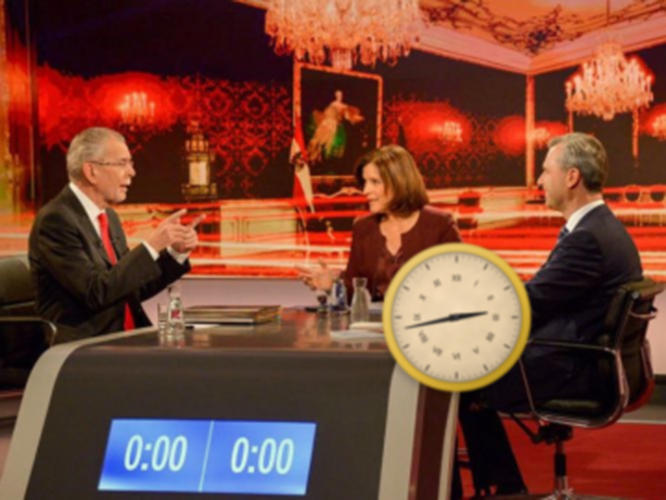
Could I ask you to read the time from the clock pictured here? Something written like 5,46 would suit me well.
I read 2,43
